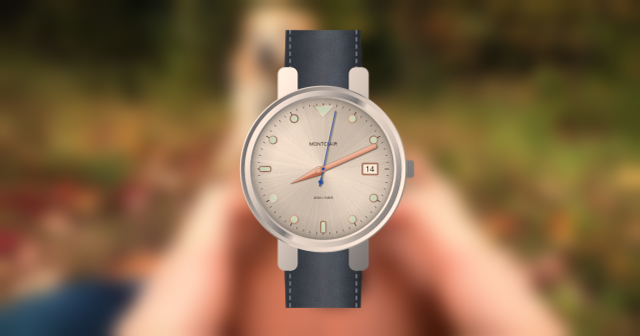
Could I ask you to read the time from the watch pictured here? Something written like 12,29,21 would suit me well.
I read 8,11,02
